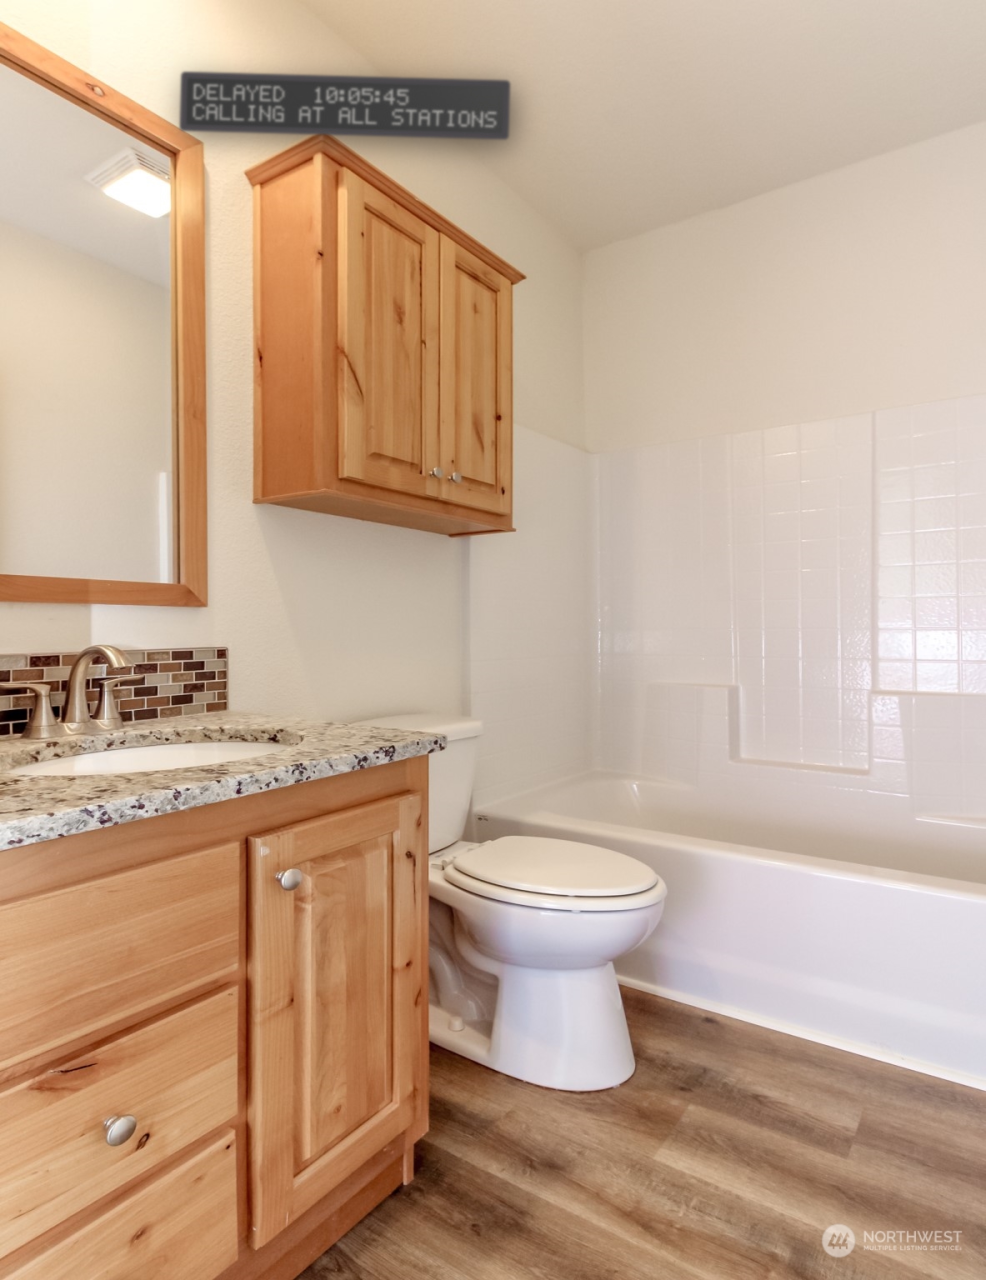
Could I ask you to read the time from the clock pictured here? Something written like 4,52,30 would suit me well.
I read 10,05,45
